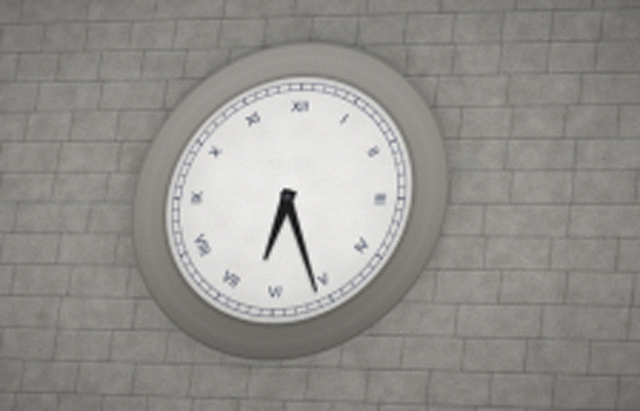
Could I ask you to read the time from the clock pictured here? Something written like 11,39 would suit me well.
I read 6,26
